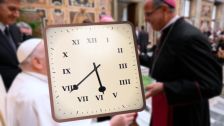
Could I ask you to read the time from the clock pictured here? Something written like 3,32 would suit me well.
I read 5,39
